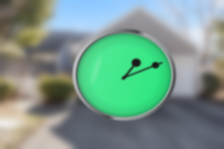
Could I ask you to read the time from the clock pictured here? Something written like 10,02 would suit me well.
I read 1,11
